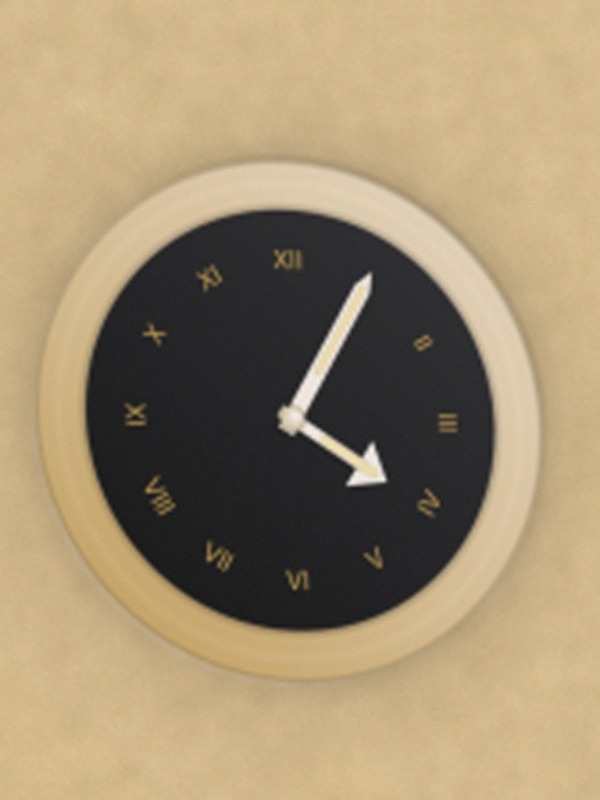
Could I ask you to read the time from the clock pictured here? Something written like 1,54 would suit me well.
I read 4,05
